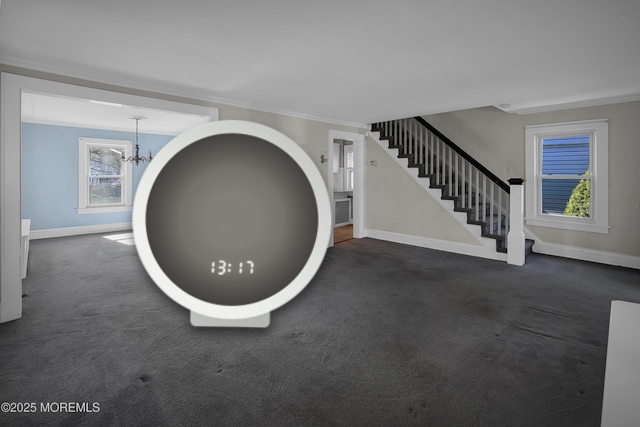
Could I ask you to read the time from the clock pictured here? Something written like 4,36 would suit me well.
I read 13,17
